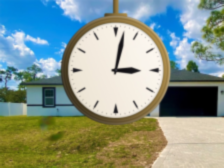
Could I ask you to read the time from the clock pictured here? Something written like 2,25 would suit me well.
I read 3,02
